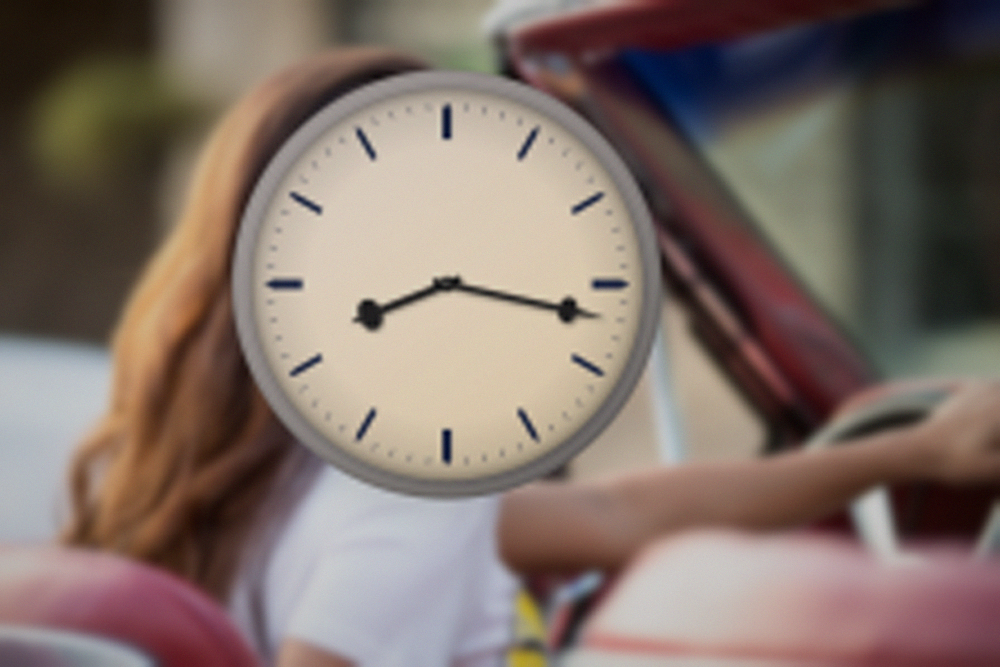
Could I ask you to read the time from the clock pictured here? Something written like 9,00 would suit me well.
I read 8,17
